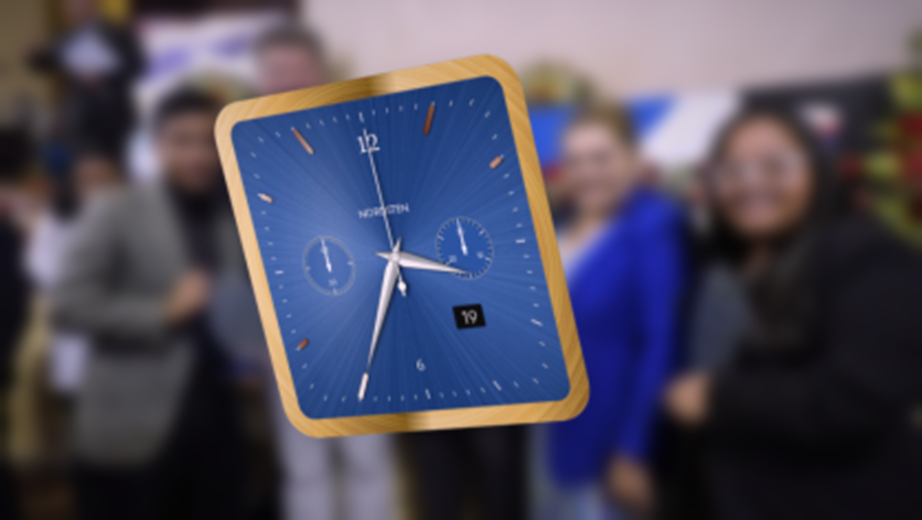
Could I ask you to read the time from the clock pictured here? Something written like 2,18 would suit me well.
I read 3,35
